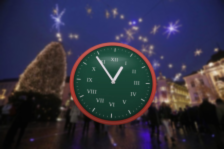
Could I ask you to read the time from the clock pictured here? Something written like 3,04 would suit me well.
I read 12,54
